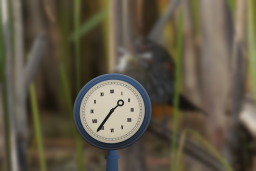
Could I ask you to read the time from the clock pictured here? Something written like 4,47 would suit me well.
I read 1,36
